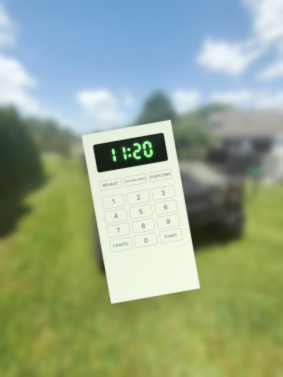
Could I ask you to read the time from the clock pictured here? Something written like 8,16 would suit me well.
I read 11,20
